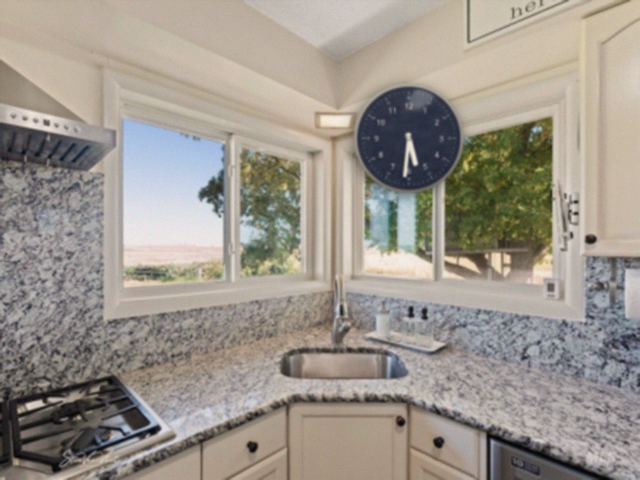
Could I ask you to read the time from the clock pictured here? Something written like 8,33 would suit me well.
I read 5,31
